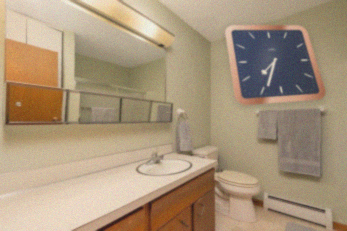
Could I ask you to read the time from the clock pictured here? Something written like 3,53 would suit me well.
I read 7,34
